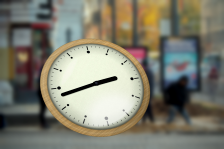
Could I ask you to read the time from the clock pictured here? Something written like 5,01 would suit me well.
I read 2,43
